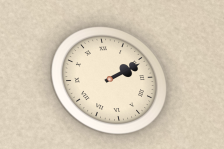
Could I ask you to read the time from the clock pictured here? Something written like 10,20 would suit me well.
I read 2,11
